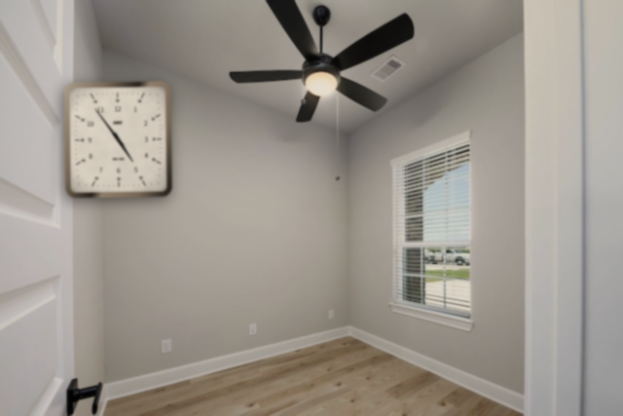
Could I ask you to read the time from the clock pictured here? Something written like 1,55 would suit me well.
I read 4,54
